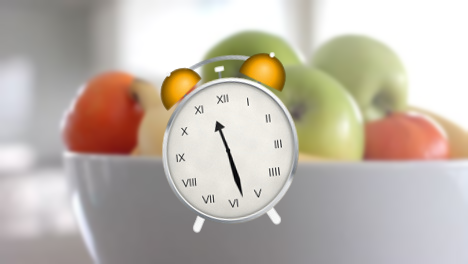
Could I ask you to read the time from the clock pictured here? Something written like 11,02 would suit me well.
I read 11,28
